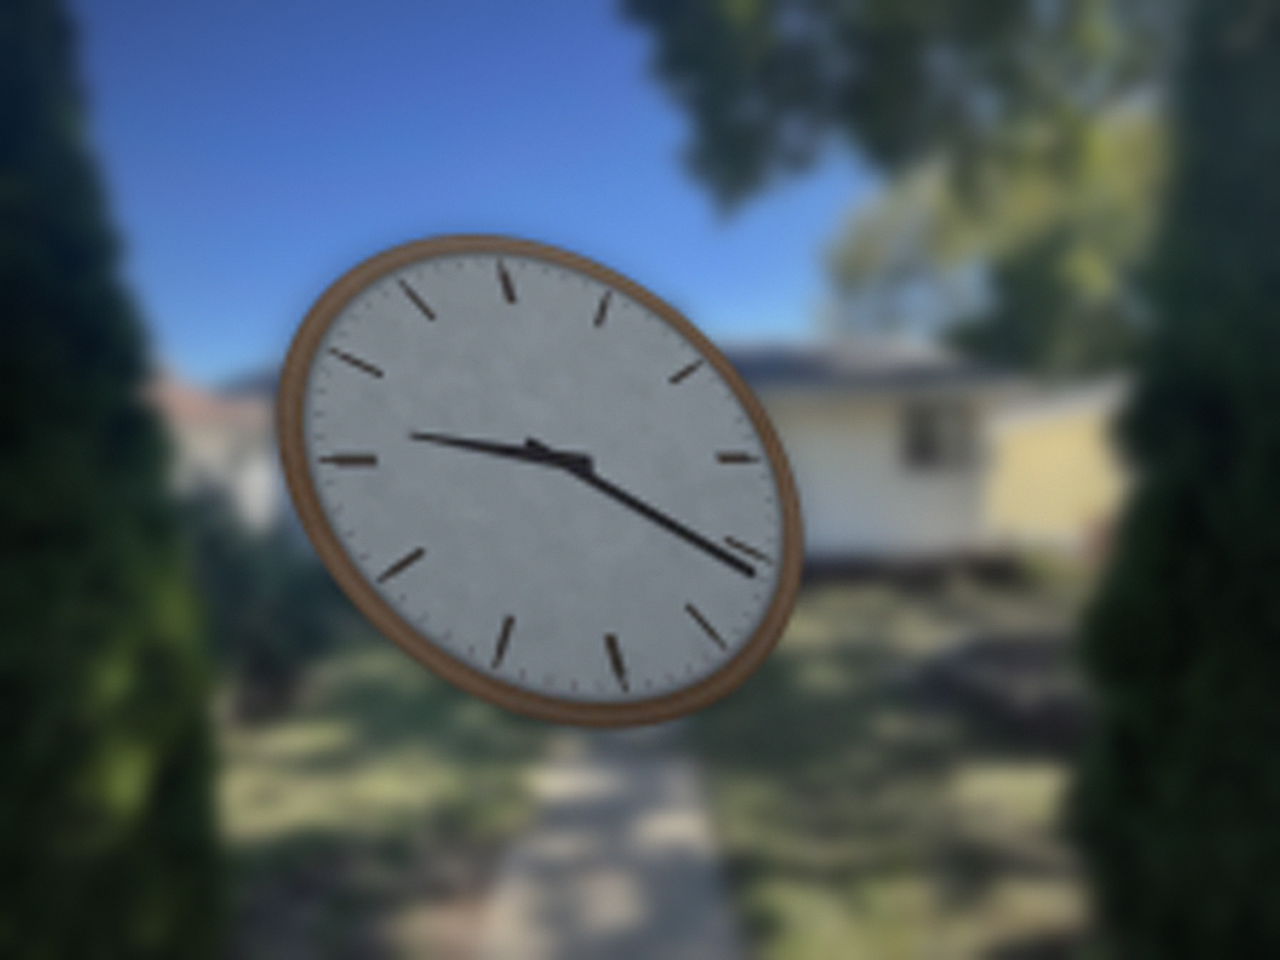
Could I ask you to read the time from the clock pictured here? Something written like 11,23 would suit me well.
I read 9,21
